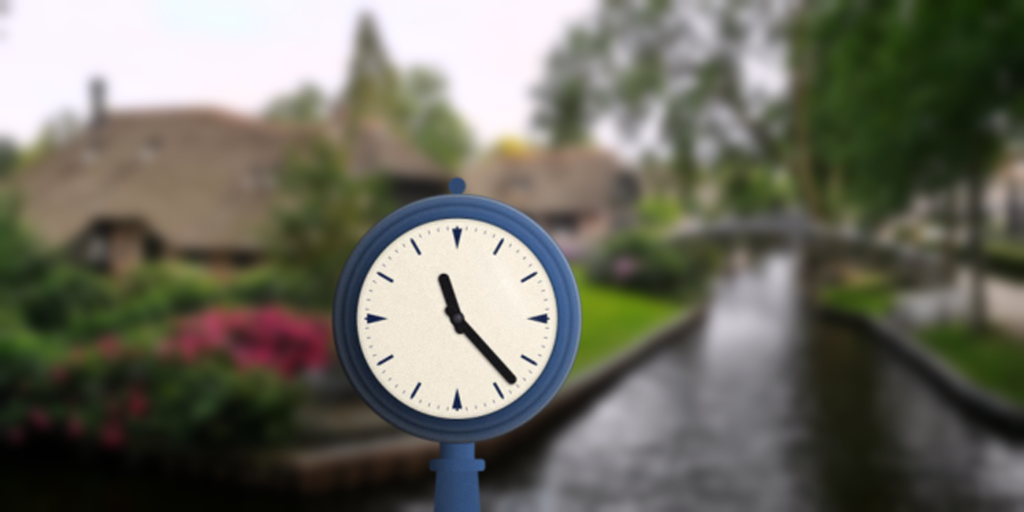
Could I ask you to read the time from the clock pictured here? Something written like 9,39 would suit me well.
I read 11,23
